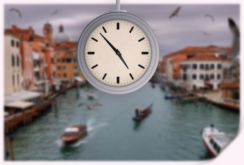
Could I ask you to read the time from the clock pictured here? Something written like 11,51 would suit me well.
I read 4,53
